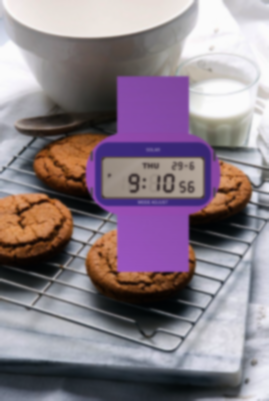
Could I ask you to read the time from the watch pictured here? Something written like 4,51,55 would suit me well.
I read 9,10,56
